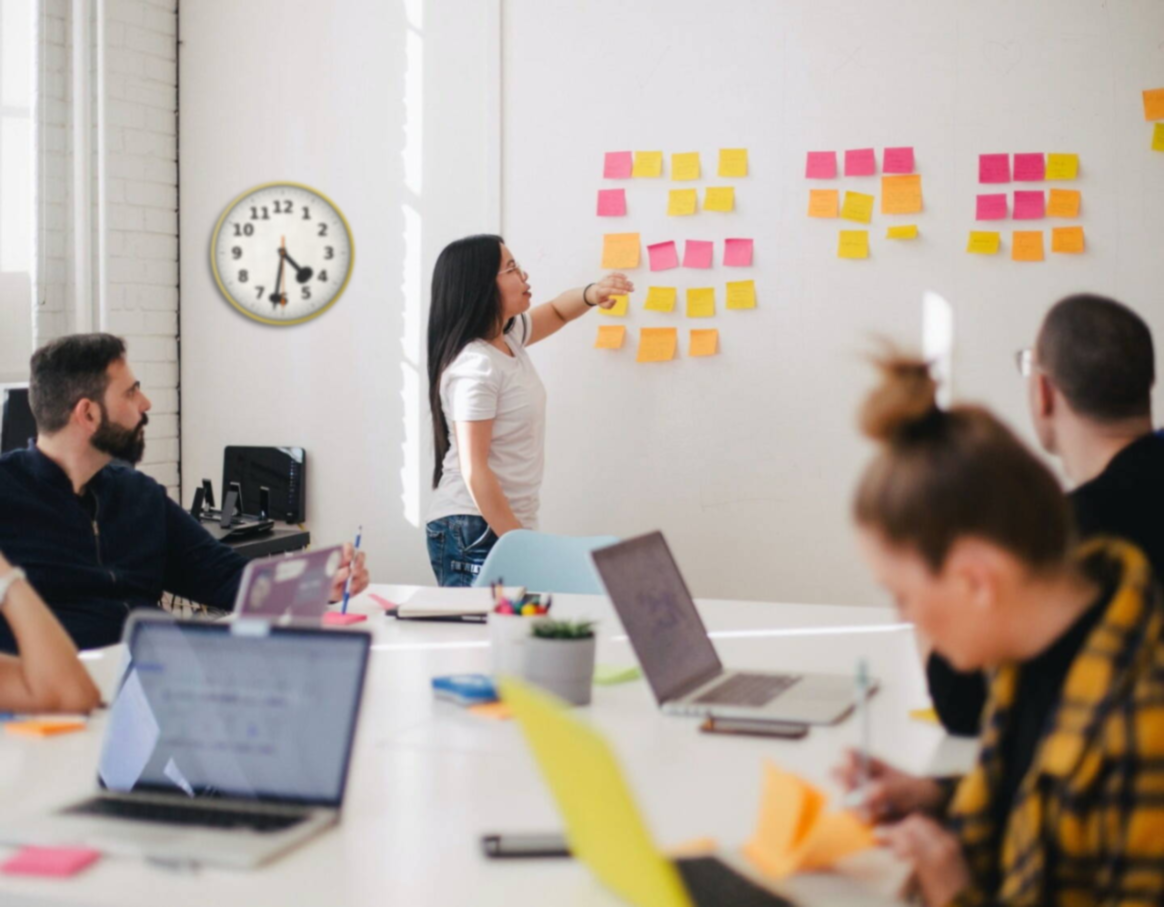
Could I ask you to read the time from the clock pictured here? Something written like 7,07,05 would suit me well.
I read 4,31,30
